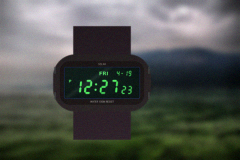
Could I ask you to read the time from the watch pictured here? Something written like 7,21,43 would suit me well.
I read 12,27,23
